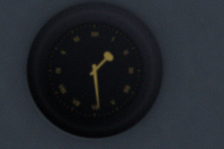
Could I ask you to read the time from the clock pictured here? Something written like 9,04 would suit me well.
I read 1,29
